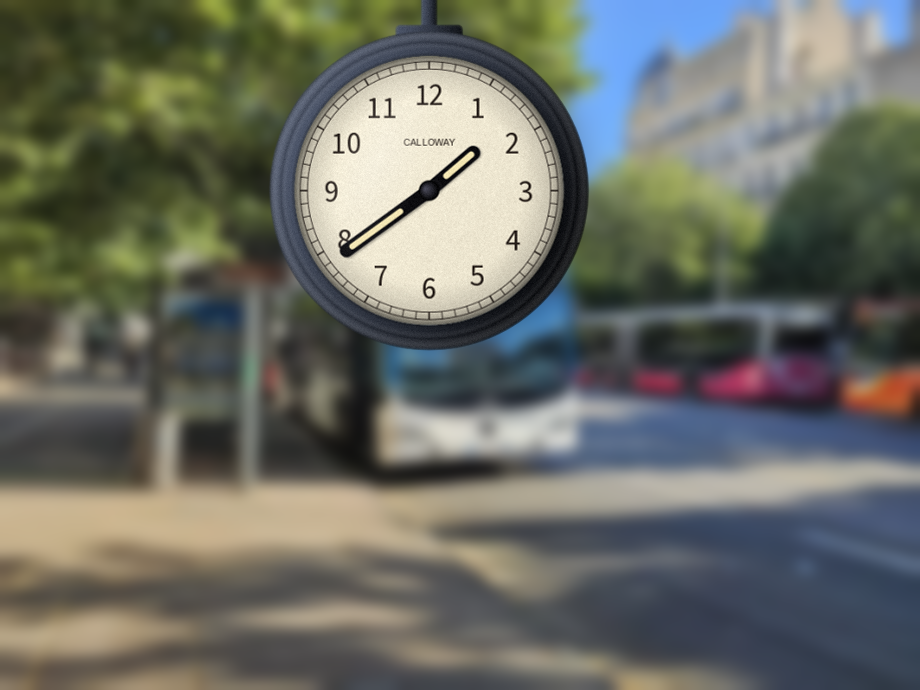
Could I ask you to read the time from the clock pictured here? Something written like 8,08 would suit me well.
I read 1,39
